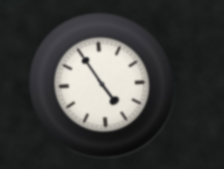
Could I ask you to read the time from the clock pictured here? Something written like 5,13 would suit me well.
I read 4,55
